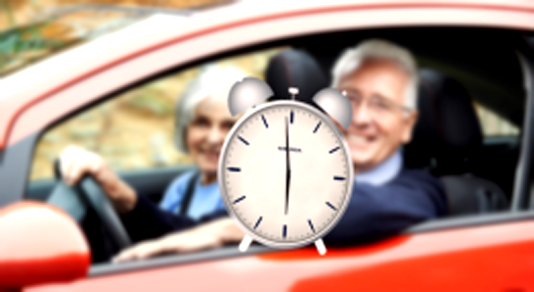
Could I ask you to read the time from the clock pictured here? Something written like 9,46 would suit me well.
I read 5,59
